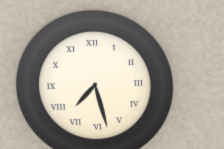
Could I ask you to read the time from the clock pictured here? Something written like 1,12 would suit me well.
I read 7,28
